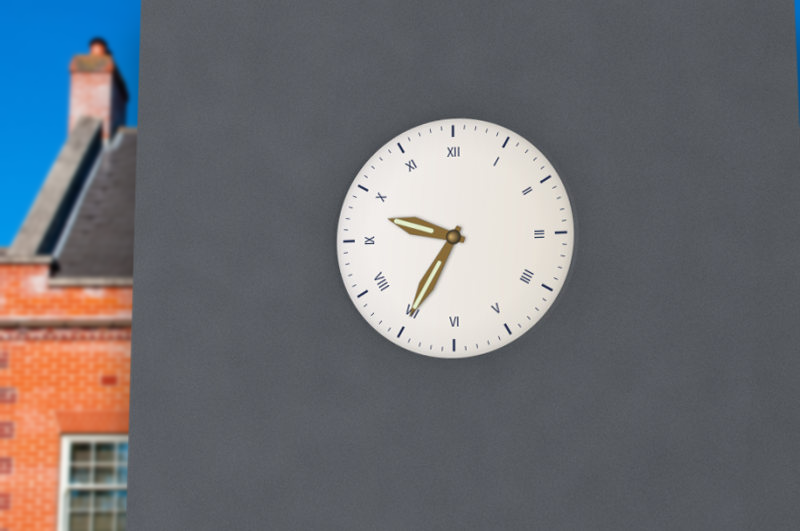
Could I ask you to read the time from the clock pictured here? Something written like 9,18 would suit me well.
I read 9,35
